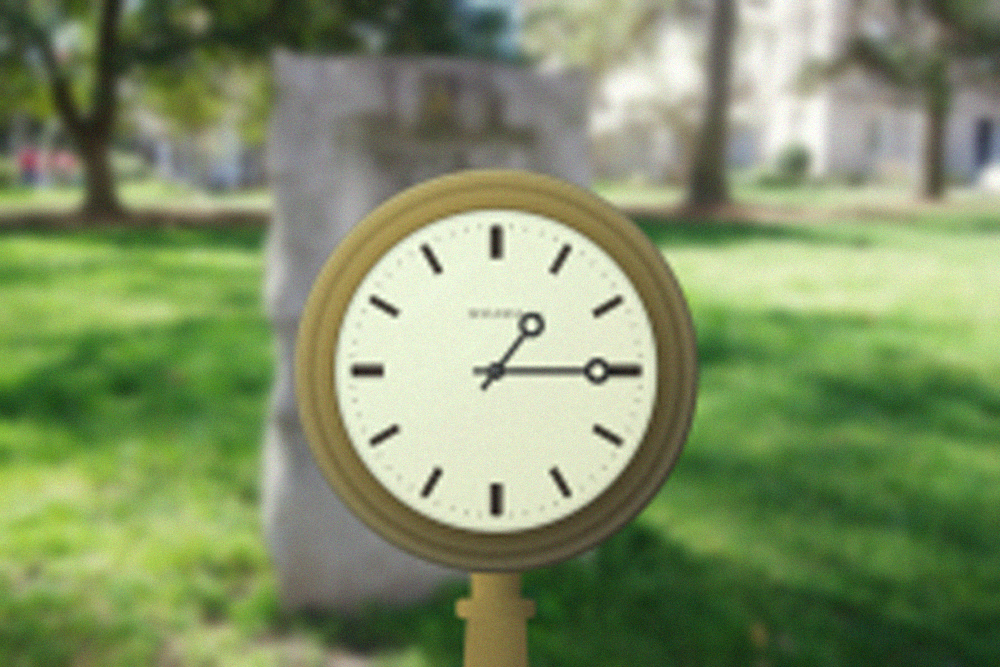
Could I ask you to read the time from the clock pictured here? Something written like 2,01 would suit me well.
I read 1,15
